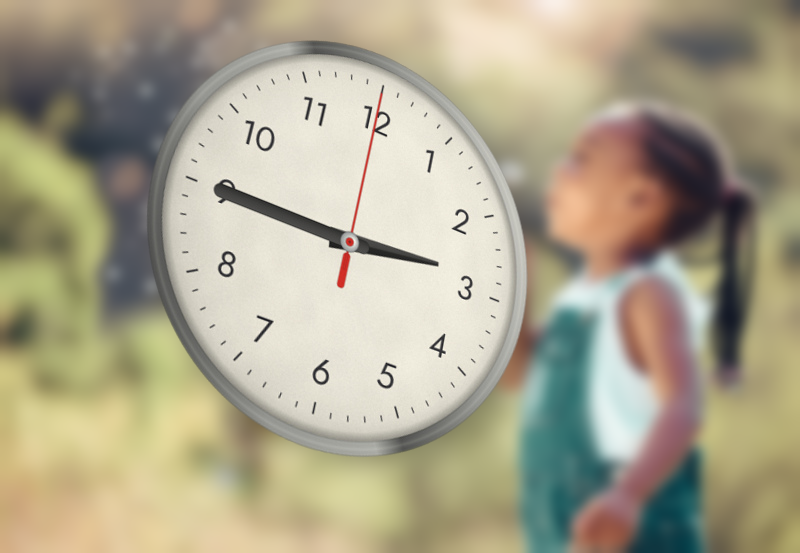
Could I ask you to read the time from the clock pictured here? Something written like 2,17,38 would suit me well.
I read 2,45,00
